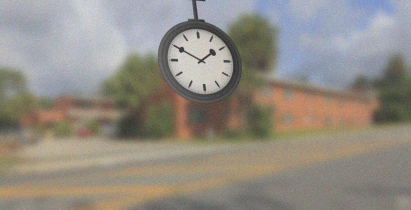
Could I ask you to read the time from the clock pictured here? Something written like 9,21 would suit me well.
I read 1,50
